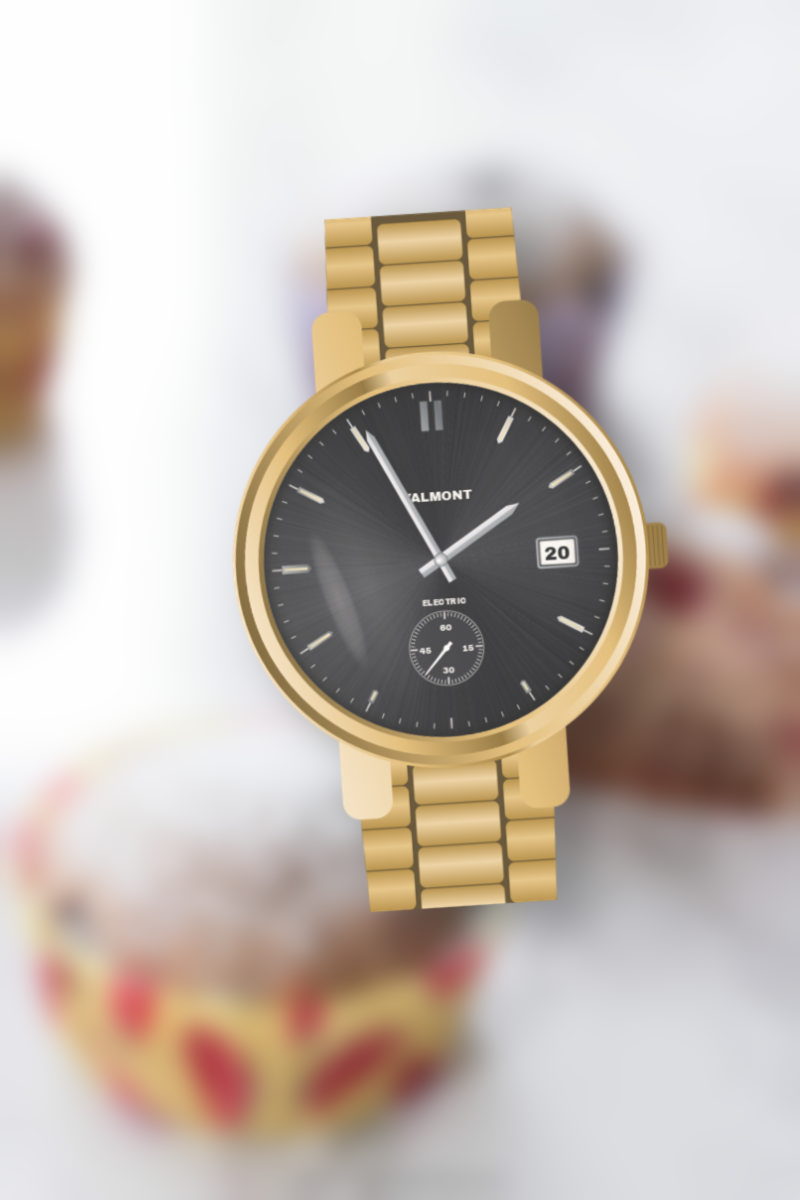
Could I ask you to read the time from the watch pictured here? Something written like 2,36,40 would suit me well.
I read 1,55,37
